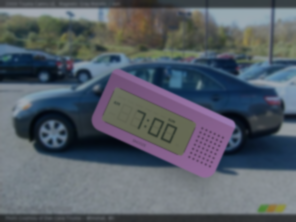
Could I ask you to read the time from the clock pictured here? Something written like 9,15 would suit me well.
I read 7,00
